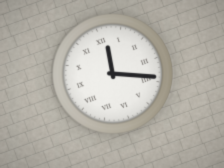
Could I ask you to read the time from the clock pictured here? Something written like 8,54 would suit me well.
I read 12,19
